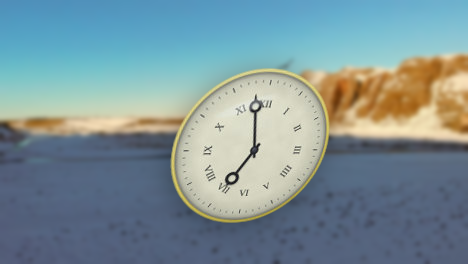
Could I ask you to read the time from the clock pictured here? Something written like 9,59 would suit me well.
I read 6,58
